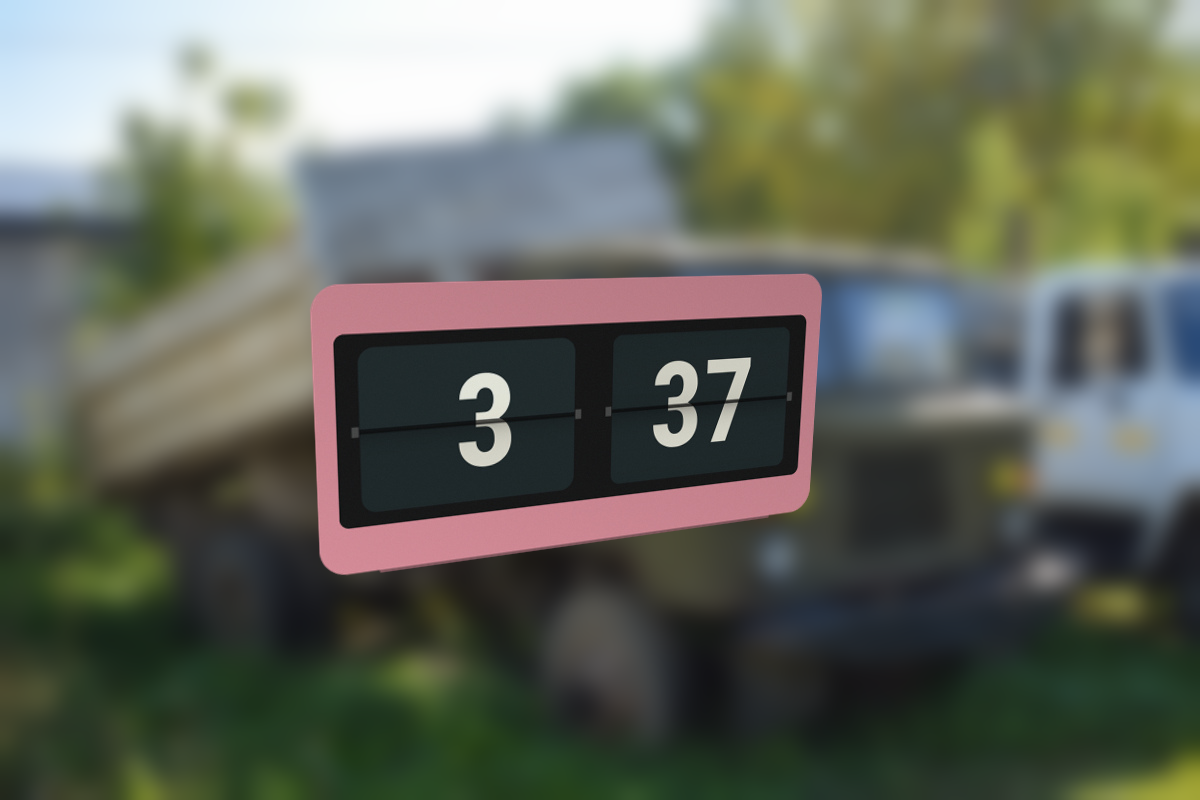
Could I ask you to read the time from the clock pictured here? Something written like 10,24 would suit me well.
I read 3,37
